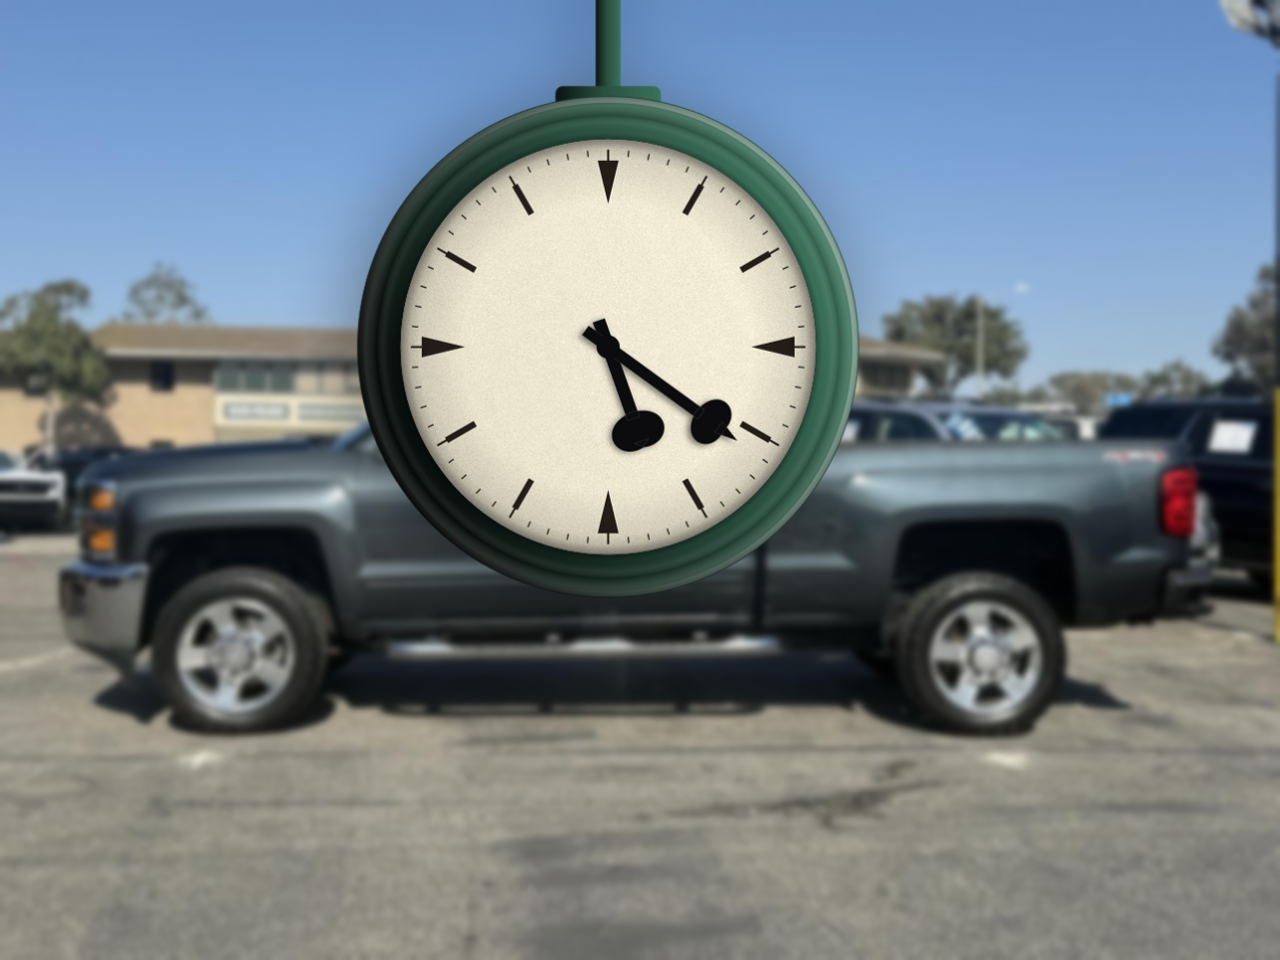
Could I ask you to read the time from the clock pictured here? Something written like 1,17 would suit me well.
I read 5,21
